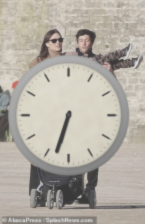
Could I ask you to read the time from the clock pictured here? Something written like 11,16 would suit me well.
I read 6,33
